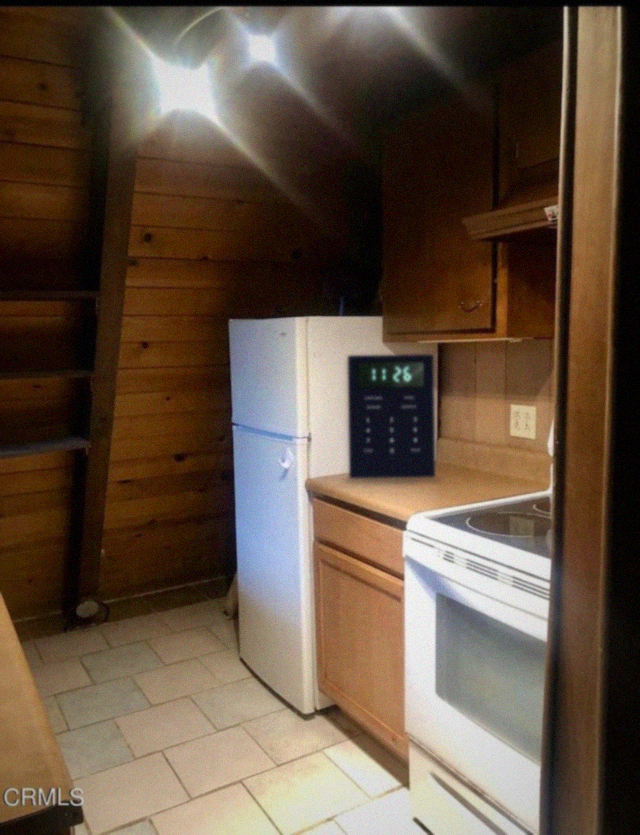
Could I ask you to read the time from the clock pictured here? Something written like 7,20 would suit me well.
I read 11,26
